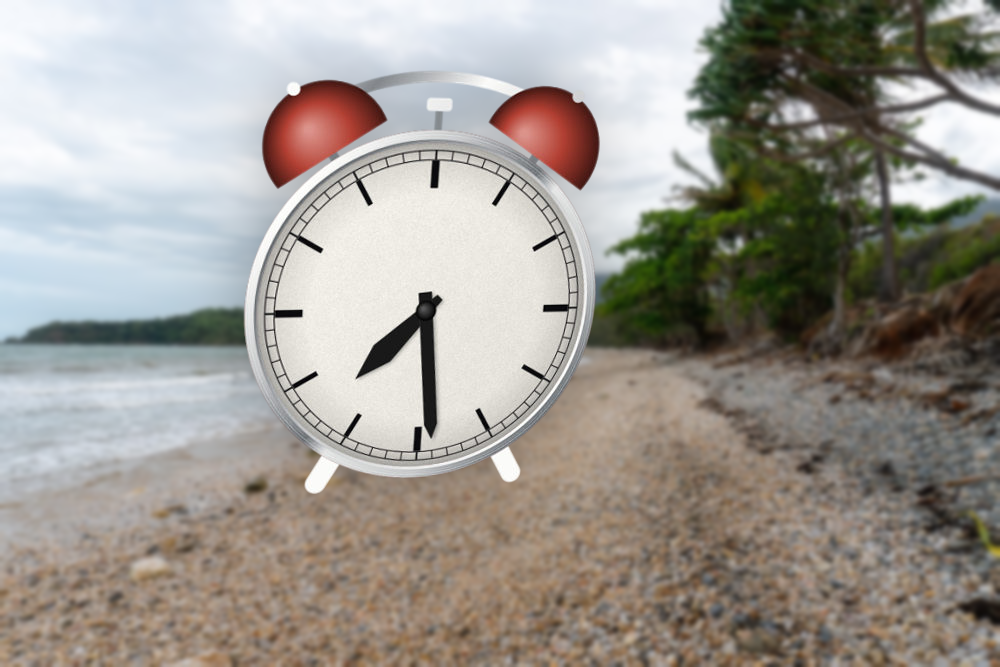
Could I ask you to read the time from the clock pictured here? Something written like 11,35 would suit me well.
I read 7,29
